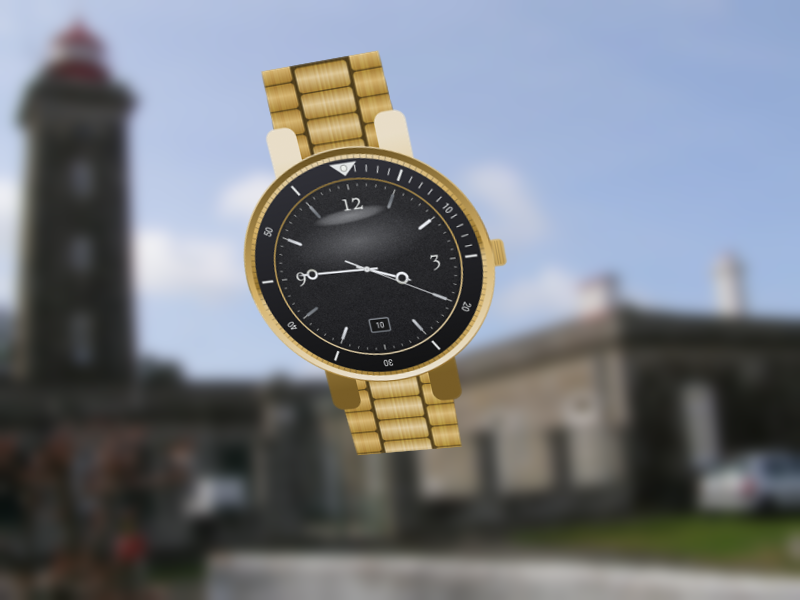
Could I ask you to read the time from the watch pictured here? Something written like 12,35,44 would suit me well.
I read 3,45,20
